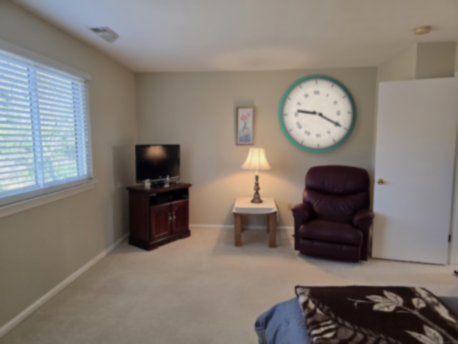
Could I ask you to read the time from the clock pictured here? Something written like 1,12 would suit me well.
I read 9,20
